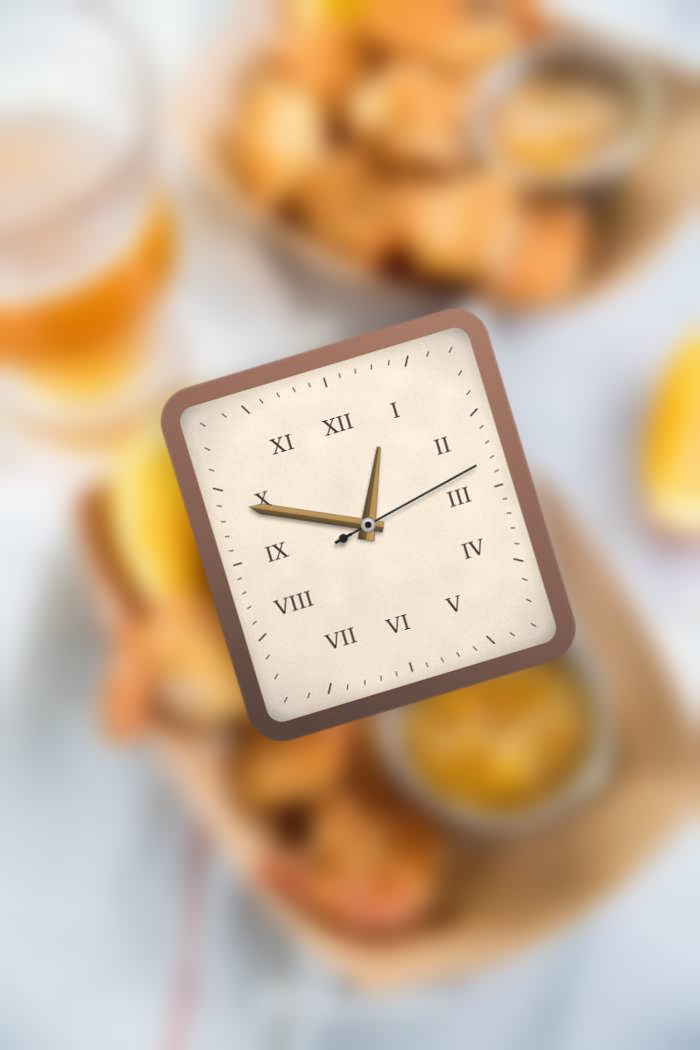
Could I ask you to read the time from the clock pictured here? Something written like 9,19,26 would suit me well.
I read 12,49,13
